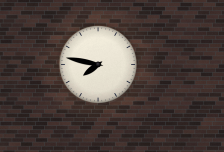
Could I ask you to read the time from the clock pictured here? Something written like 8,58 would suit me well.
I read 7,47
